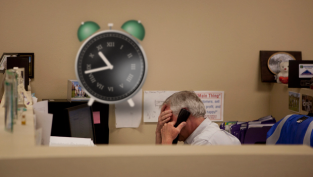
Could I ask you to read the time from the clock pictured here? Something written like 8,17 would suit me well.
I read 10,43
